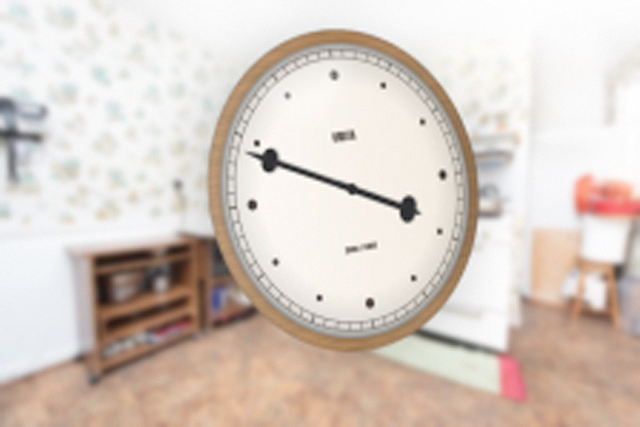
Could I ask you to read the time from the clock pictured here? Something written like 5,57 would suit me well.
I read 3,49
